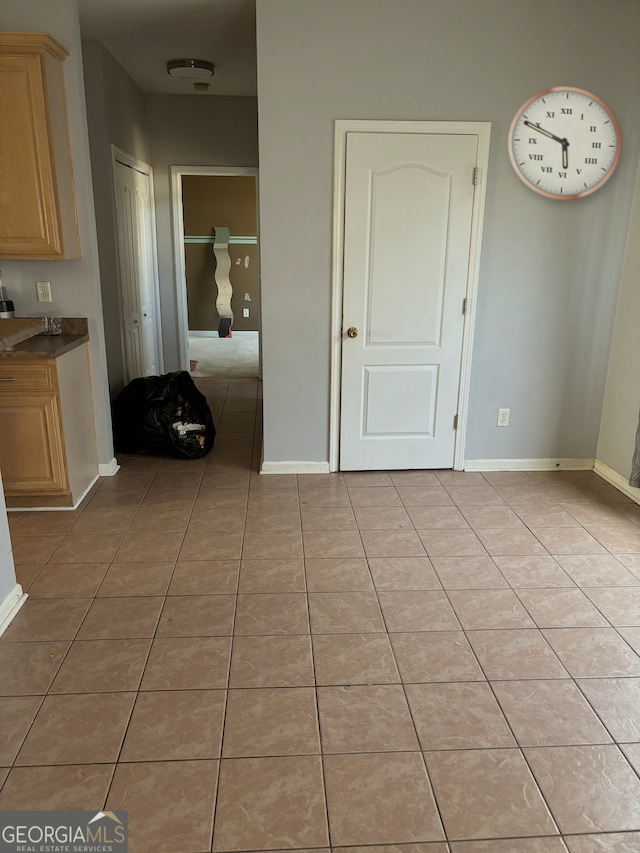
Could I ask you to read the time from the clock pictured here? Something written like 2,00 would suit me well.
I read 5,49
